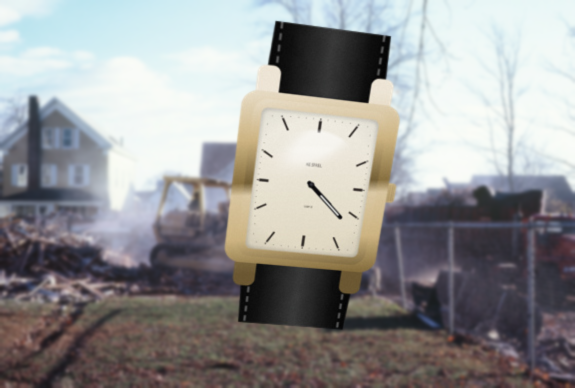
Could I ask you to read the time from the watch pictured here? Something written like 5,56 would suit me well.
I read 4,22
